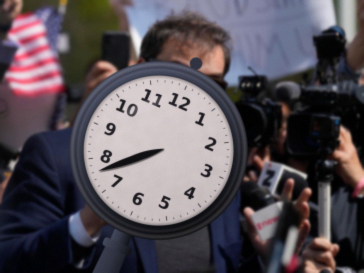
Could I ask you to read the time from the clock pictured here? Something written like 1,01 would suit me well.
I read 7,38
